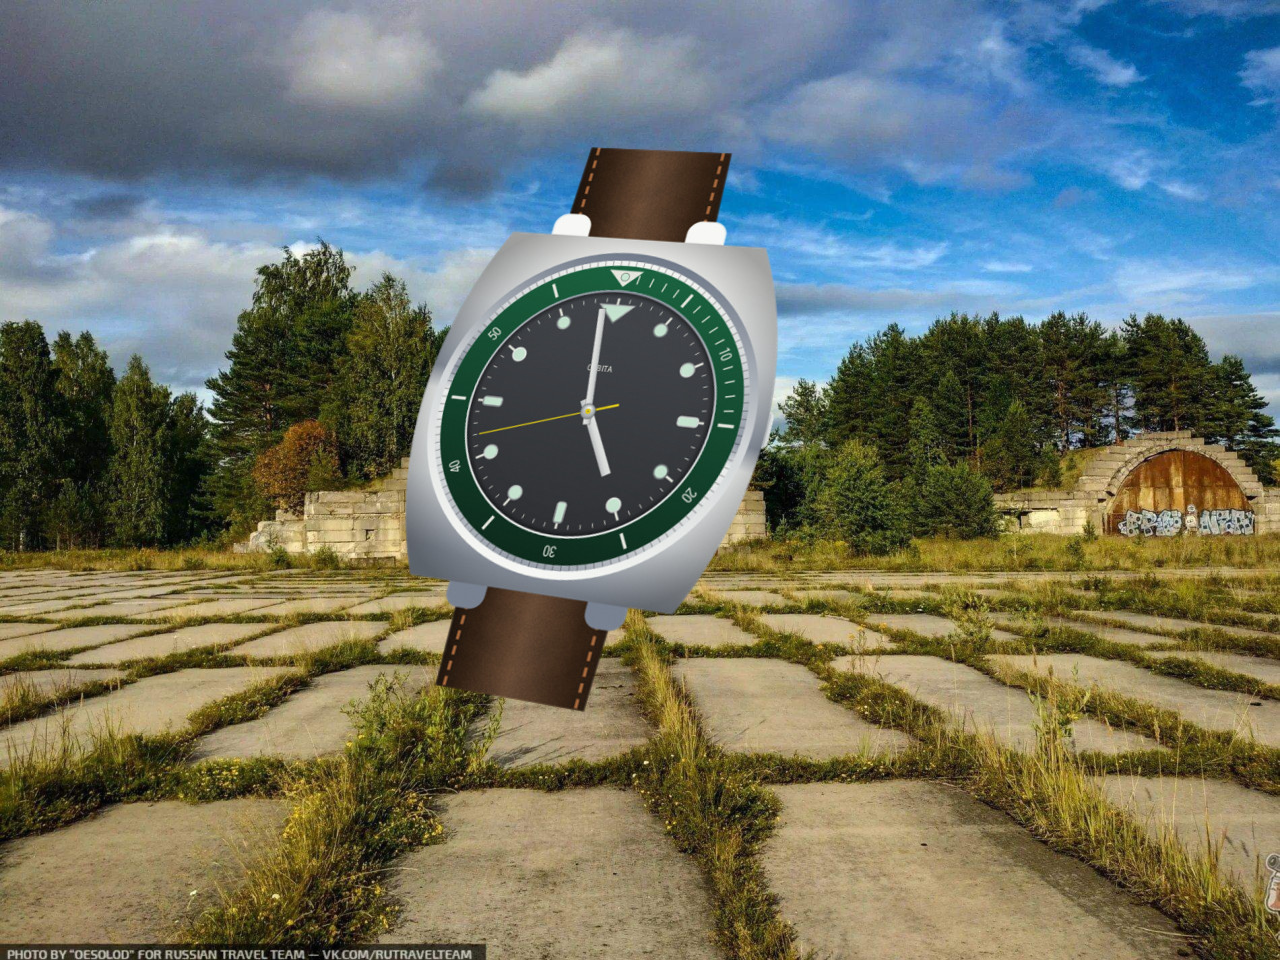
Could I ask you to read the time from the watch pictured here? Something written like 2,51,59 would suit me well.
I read 4,58,42
